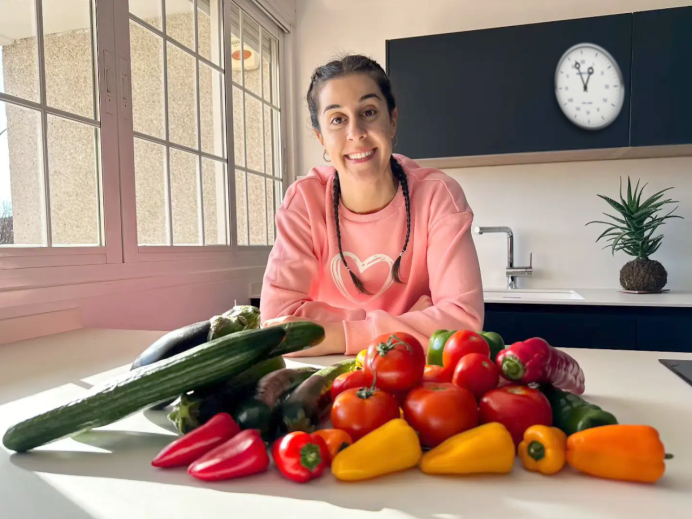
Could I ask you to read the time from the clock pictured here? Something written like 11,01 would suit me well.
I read 12,57
